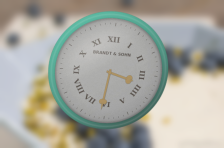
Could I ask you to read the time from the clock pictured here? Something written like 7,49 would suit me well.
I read 3,31
